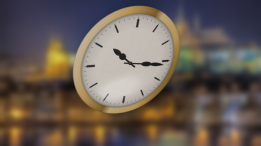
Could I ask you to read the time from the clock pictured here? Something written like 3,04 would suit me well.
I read 10,16
